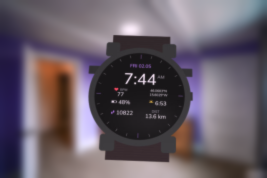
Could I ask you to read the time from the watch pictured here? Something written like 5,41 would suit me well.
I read 7,44
